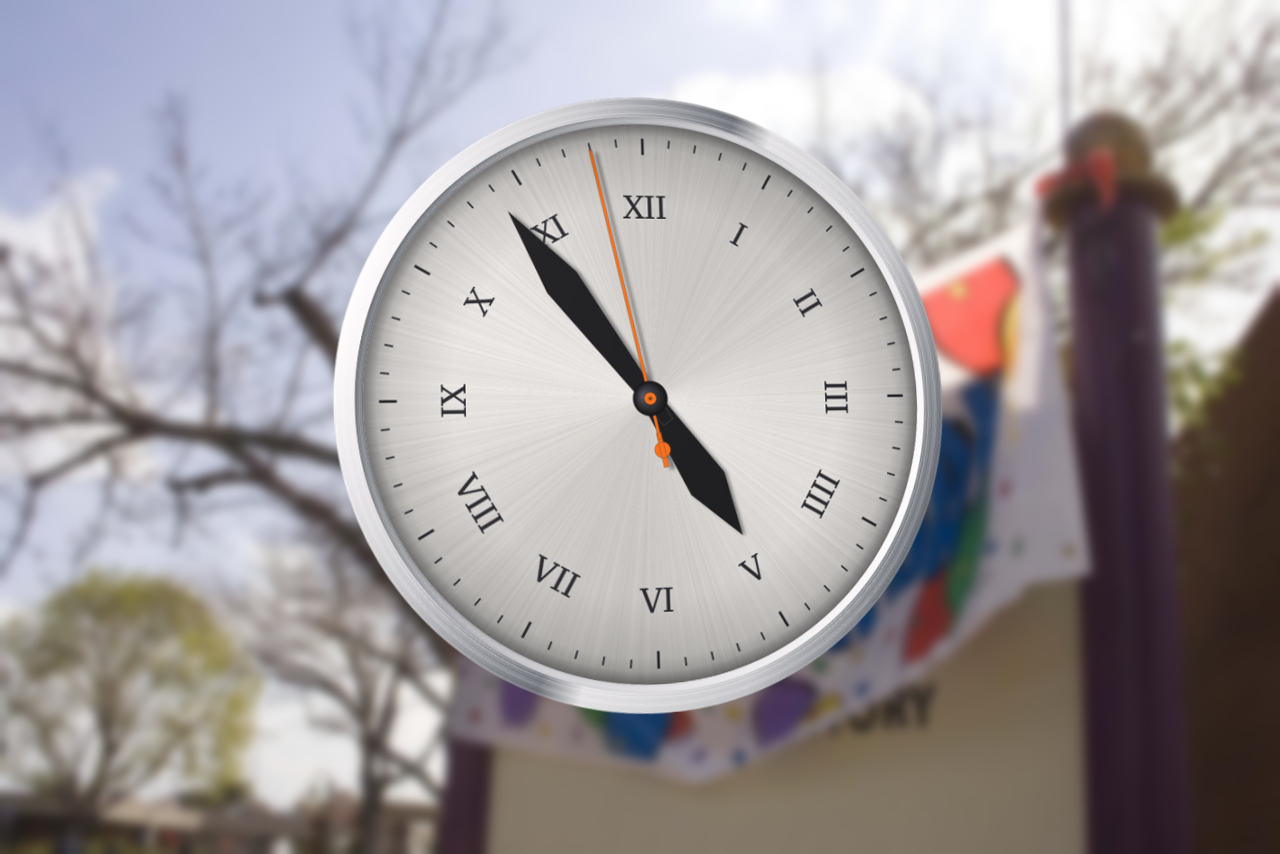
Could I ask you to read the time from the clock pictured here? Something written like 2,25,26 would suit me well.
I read 4,53,58
